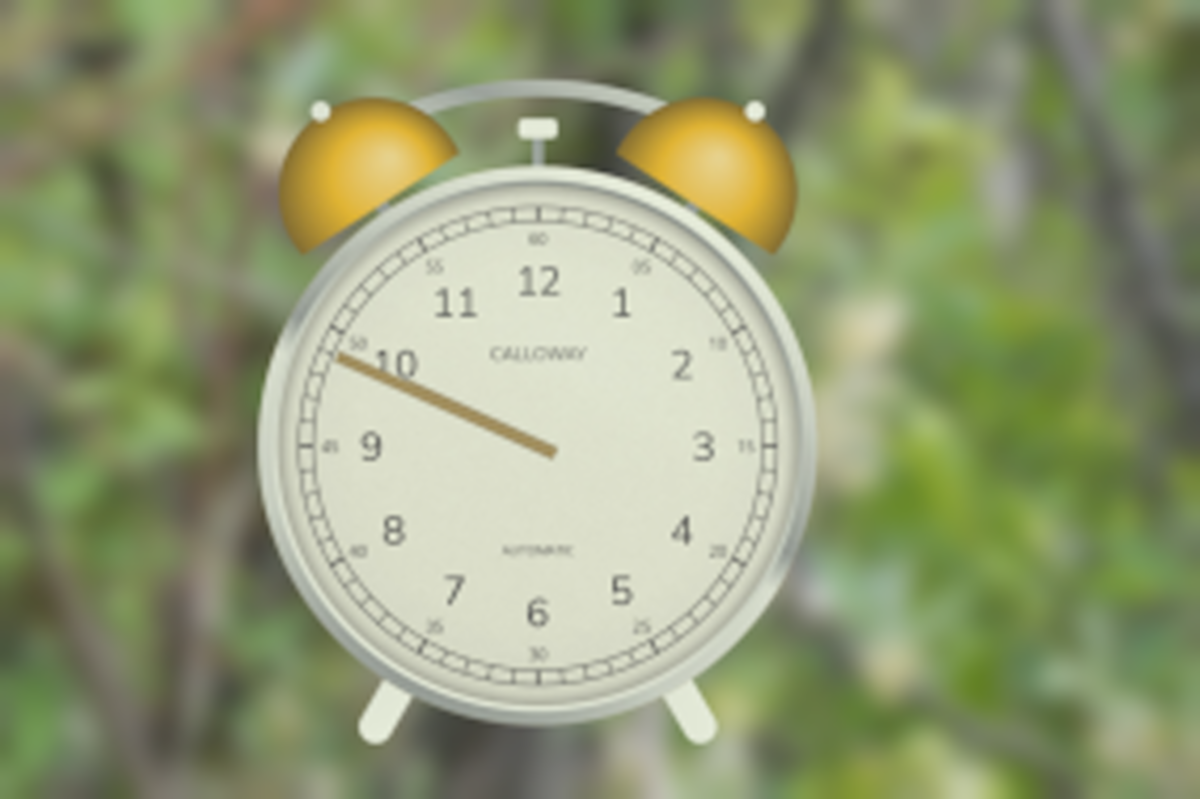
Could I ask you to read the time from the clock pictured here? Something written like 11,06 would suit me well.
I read 9,49
